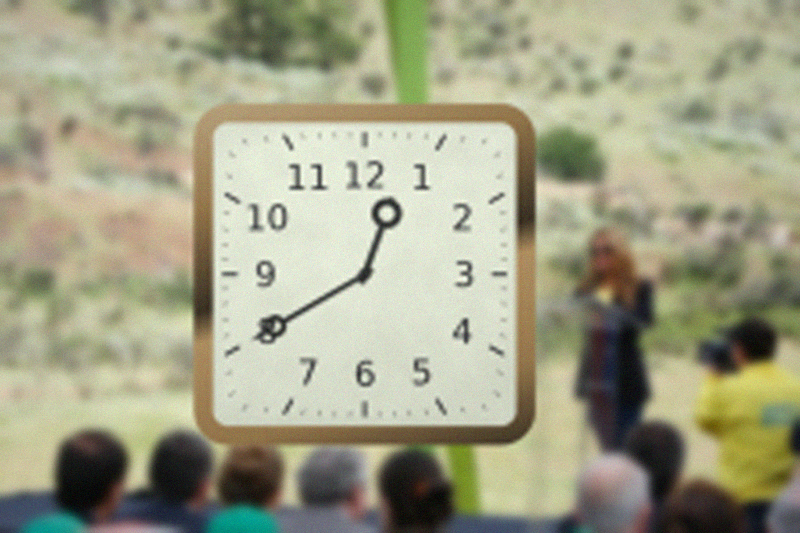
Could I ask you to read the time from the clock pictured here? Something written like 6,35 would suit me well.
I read 12,40
